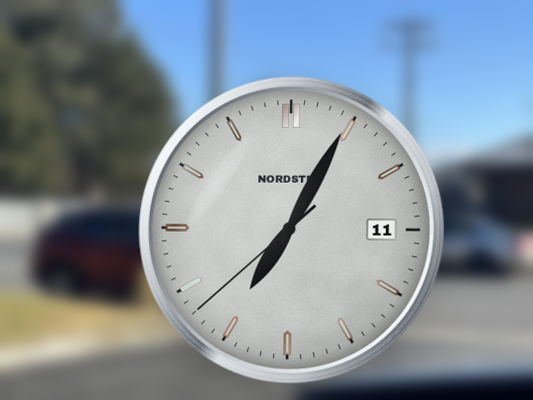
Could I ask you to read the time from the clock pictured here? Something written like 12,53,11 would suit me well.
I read 7,04,38
